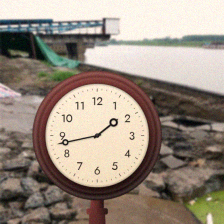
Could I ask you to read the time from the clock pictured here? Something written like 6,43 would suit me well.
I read 1,43
